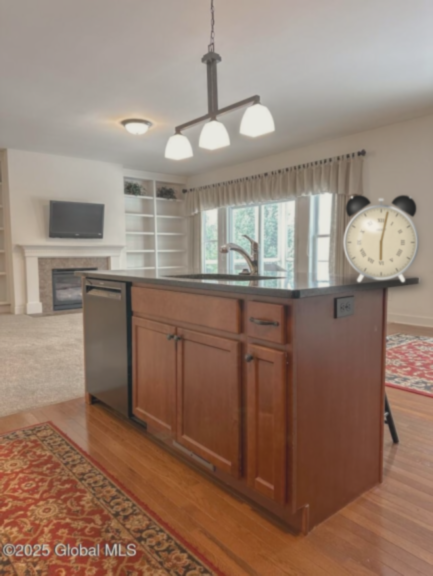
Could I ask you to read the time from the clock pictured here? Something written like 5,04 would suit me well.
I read 6,02
